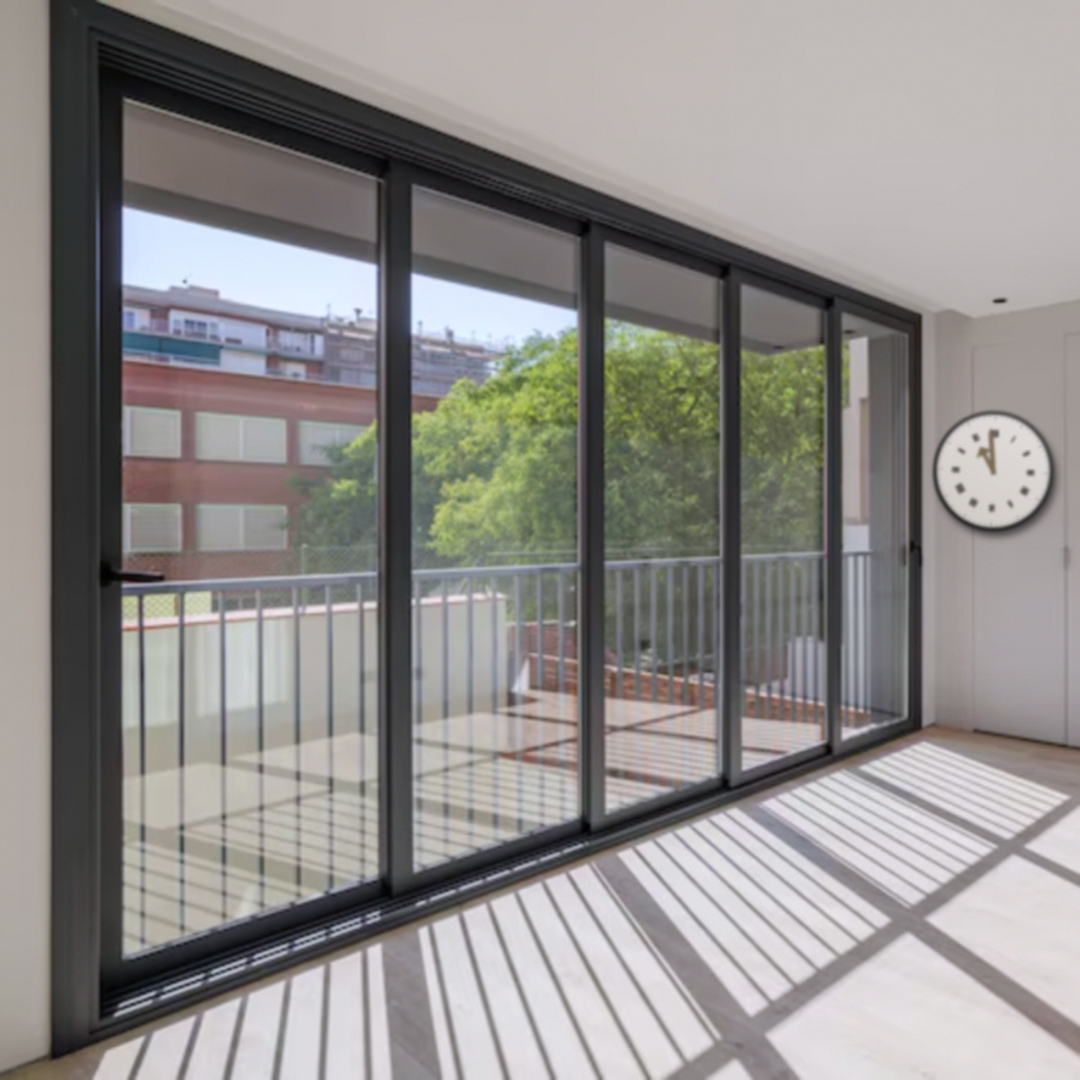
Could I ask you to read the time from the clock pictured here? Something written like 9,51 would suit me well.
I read 10,59
